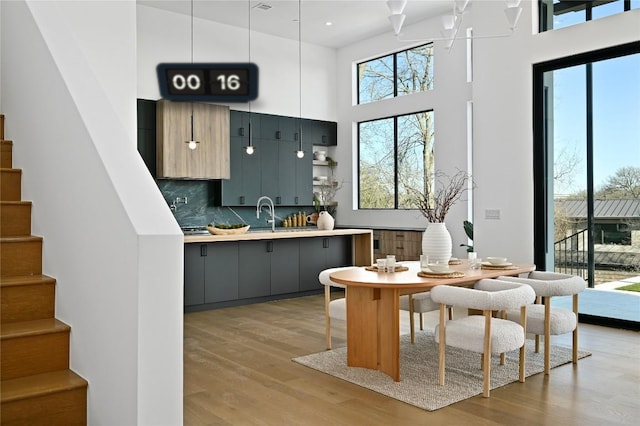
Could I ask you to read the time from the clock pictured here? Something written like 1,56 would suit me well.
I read 0,16
